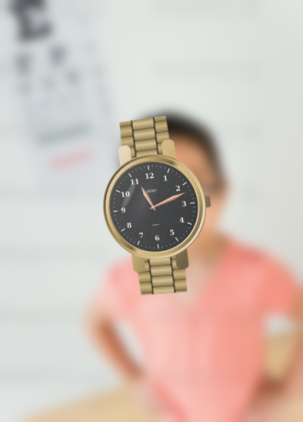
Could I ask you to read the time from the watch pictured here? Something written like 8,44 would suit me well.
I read 11,12
